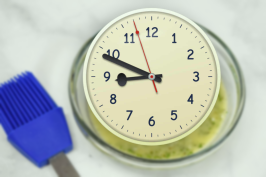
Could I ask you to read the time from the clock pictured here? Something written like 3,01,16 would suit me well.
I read 8,48,57
